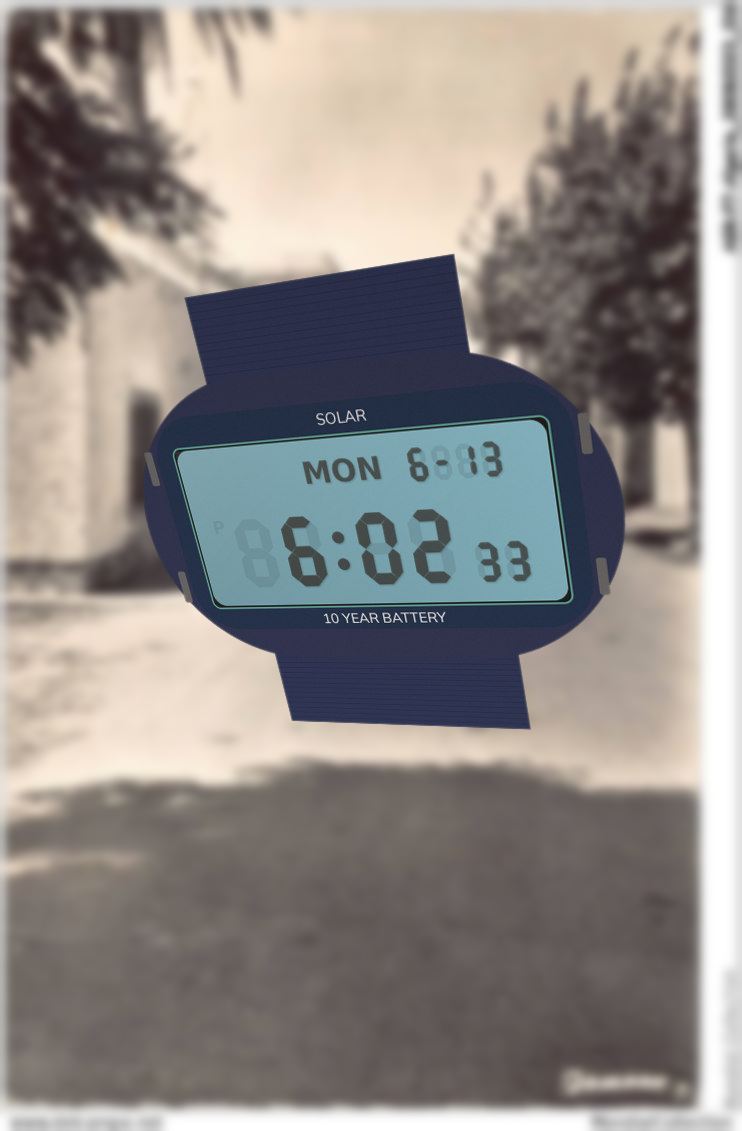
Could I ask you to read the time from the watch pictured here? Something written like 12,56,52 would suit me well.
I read 6,02,33
